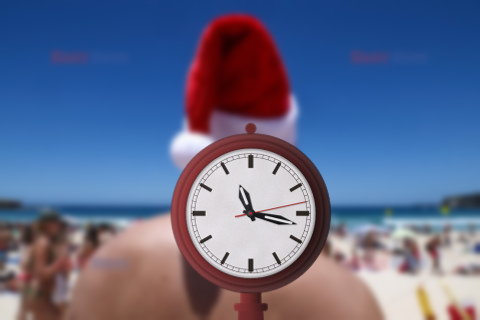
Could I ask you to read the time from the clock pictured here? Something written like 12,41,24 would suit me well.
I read 11,17,13
